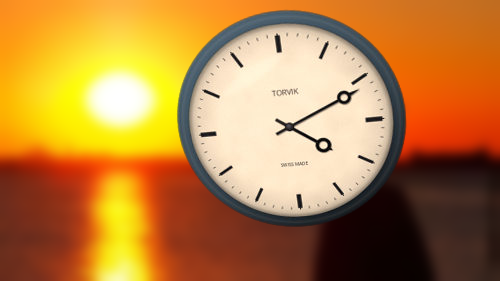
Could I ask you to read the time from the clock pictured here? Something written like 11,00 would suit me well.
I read 4,11
